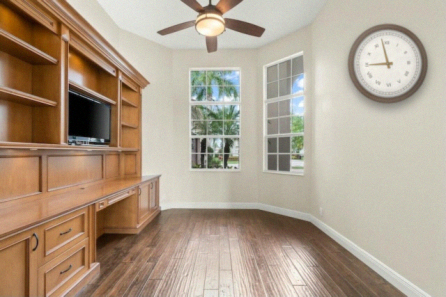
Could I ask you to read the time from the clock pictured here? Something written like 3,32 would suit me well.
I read 8,58
